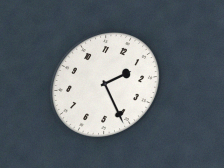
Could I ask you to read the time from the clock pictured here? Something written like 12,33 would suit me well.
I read 1,21
